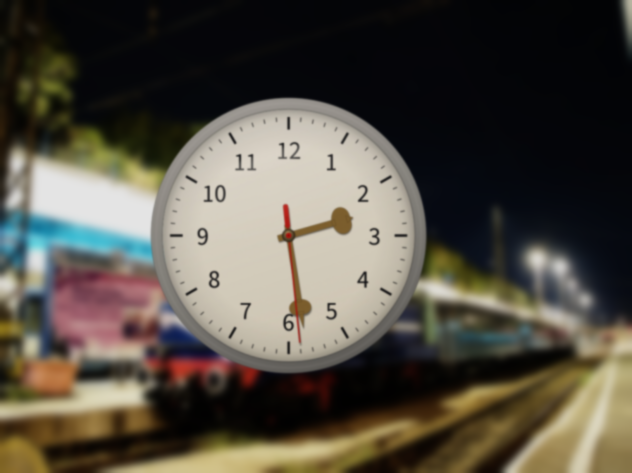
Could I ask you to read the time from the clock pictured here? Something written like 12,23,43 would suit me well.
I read 2,28,29
